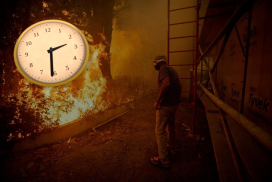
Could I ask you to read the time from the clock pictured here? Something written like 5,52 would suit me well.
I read 2,31
